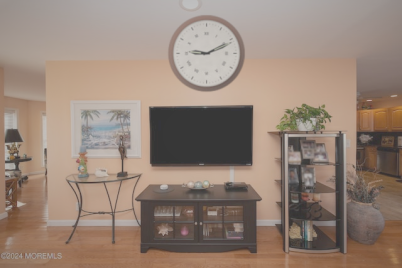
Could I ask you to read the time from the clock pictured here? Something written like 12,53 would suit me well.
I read 9,11
